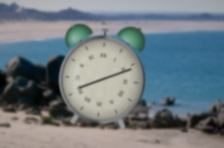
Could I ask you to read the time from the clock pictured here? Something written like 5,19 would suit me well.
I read 8,11
